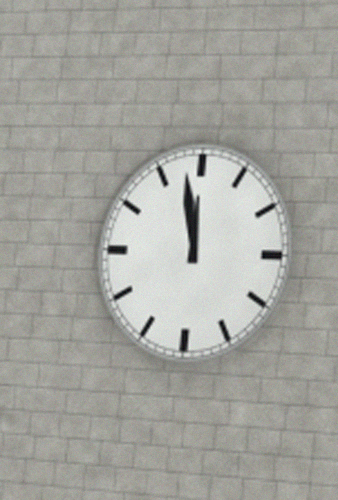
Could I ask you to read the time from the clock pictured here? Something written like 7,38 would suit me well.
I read 11,58
